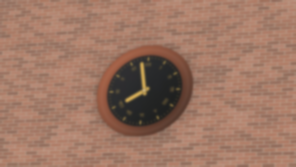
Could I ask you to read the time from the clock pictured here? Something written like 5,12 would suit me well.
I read 7,58
